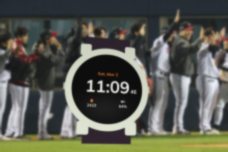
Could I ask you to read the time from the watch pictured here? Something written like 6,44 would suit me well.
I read 11,09
